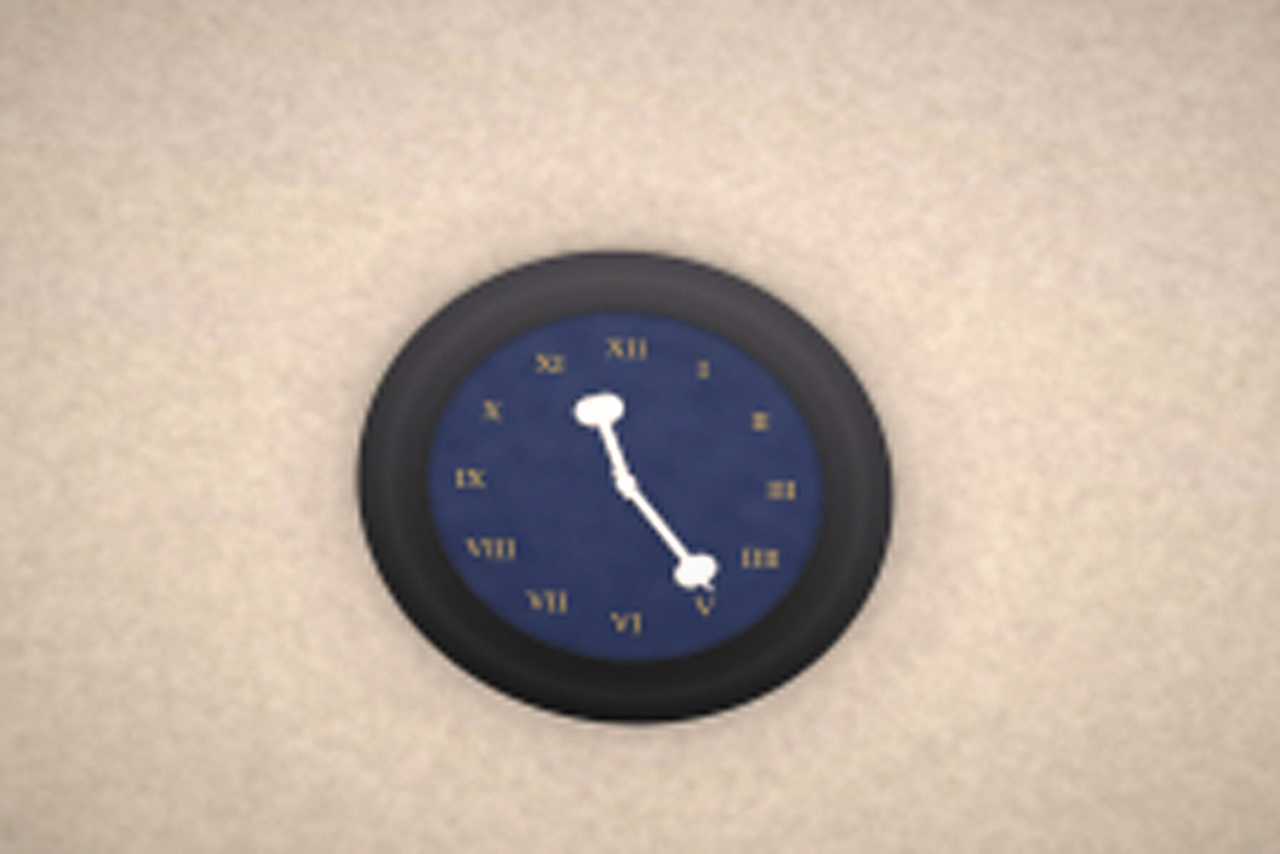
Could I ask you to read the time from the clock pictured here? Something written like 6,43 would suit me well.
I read 11,24
